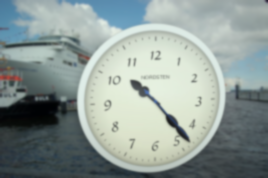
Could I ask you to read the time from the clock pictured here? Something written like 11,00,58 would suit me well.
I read 10,23,23
